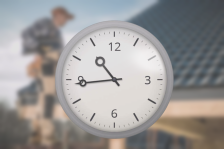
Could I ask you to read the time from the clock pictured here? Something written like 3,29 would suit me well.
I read 10,44
